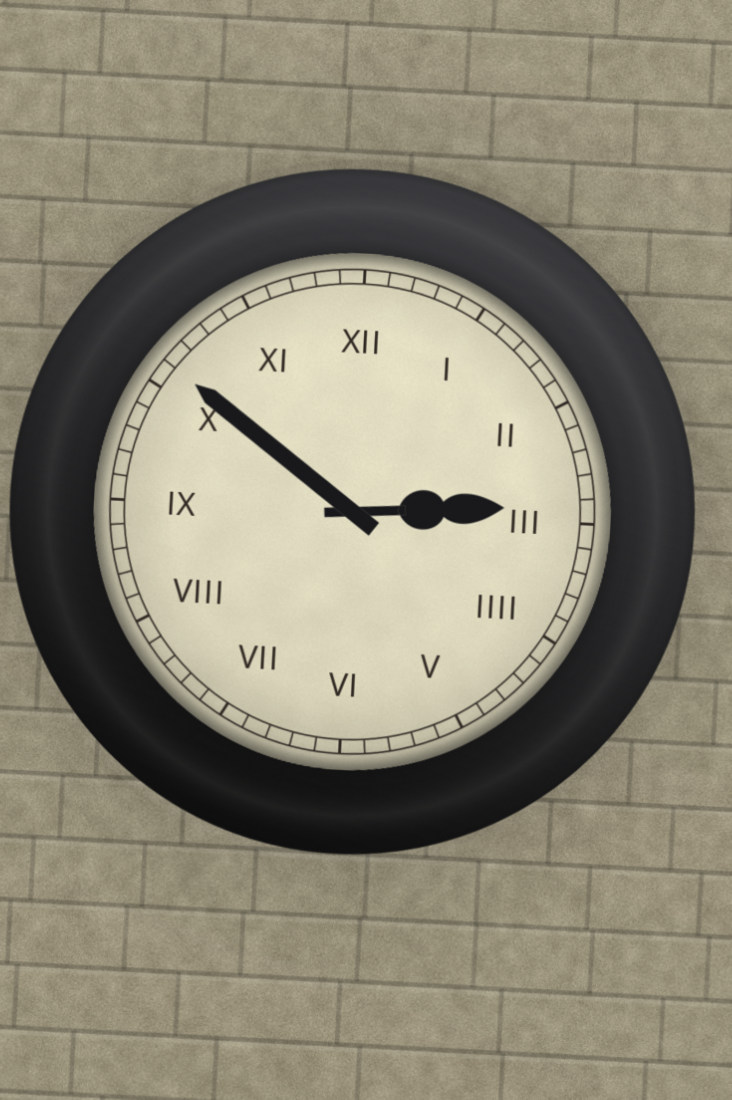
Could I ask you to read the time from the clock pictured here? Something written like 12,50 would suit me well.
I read 2,51
